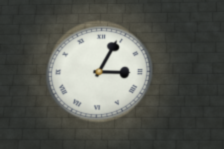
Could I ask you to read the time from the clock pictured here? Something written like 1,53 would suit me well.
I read 3,04
